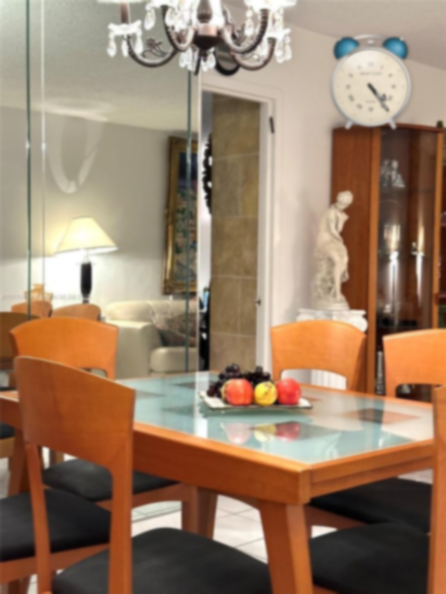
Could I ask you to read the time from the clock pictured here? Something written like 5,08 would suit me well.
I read 4,24
